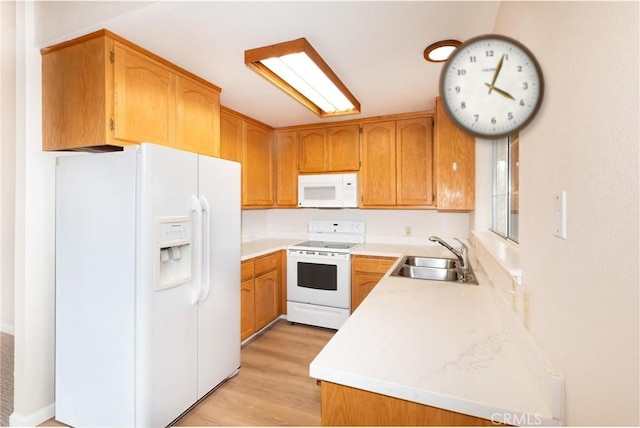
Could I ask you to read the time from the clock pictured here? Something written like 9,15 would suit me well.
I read 4,04
